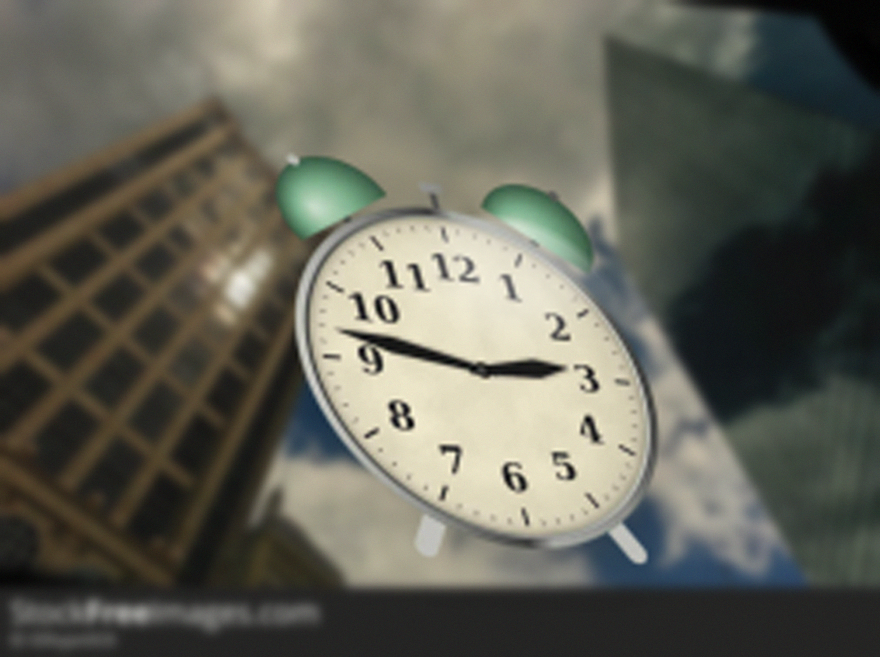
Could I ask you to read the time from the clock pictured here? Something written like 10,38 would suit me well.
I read 2,47
